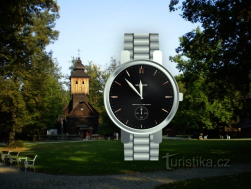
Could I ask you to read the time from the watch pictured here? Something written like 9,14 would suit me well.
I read 11,53
